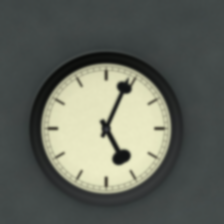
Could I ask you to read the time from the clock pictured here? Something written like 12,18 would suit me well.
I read 5,04
